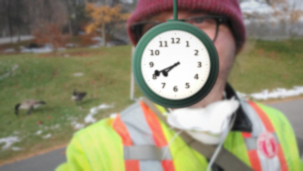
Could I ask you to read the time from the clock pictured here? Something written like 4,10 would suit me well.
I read 7,41
